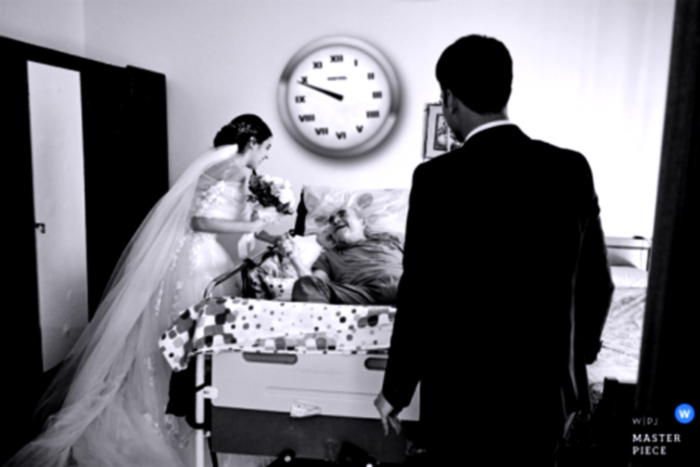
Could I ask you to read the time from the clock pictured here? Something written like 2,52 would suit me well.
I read 9,49
